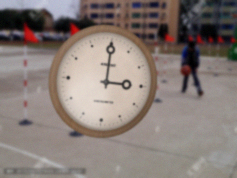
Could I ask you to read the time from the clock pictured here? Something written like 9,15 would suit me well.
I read 3,00
